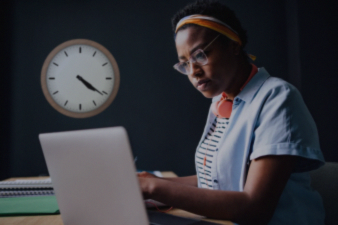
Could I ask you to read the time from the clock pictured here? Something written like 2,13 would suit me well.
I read 4,21
